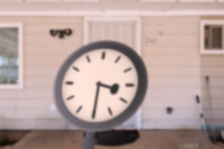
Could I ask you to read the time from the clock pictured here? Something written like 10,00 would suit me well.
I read 3,30
